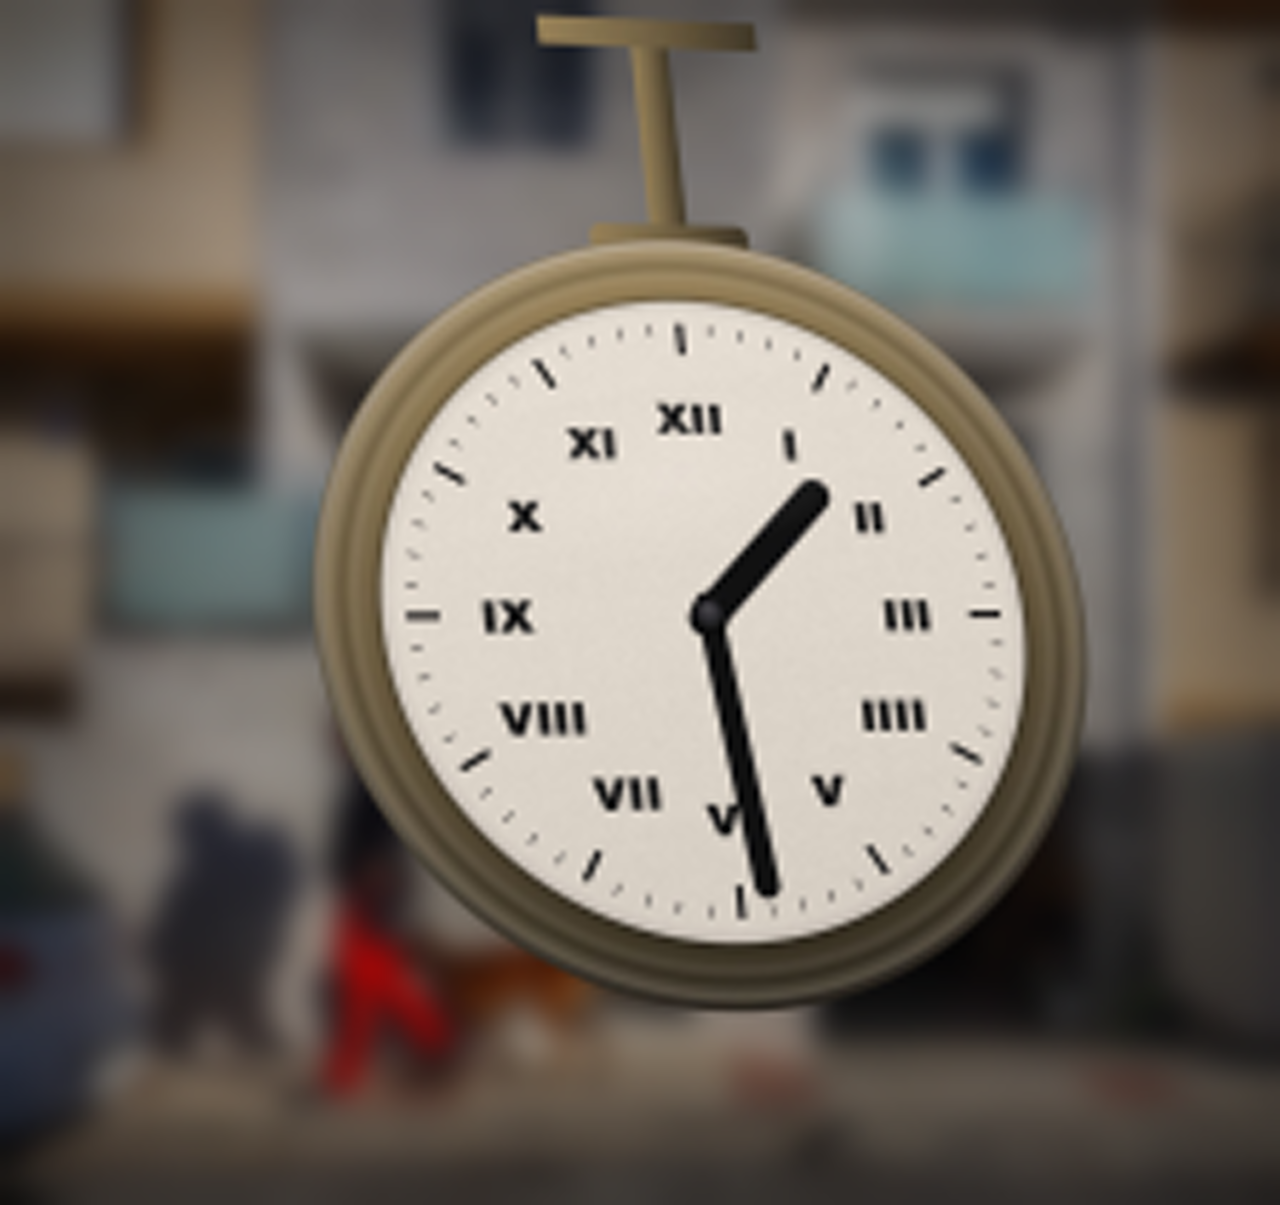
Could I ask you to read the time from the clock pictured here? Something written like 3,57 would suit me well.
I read 1,29
